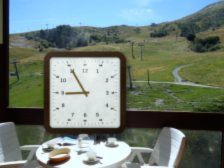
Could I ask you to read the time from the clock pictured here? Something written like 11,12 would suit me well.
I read 8,55
